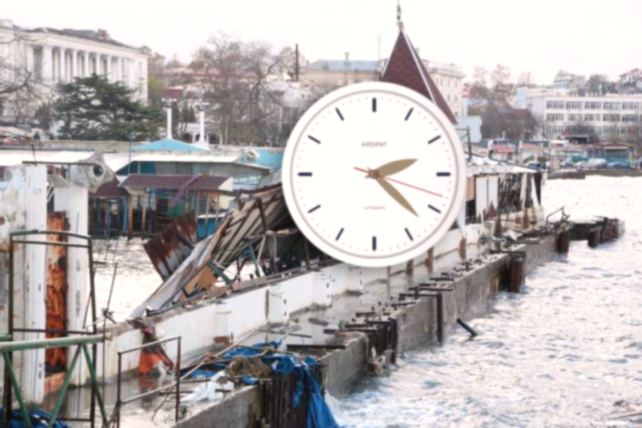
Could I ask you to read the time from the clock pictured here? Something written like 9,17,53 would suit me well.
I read 2,22,18
